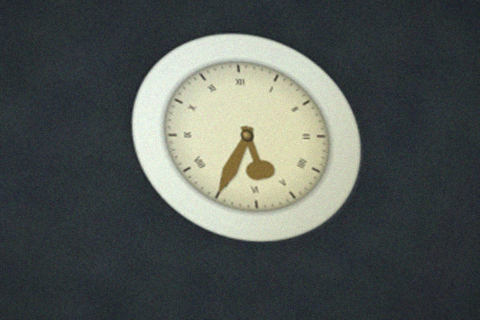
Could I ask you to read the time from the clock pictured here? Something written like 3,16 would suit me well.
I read 5,35
